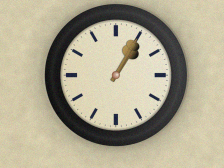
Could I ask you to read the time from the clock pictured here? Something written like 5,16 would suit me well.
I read 1,05
